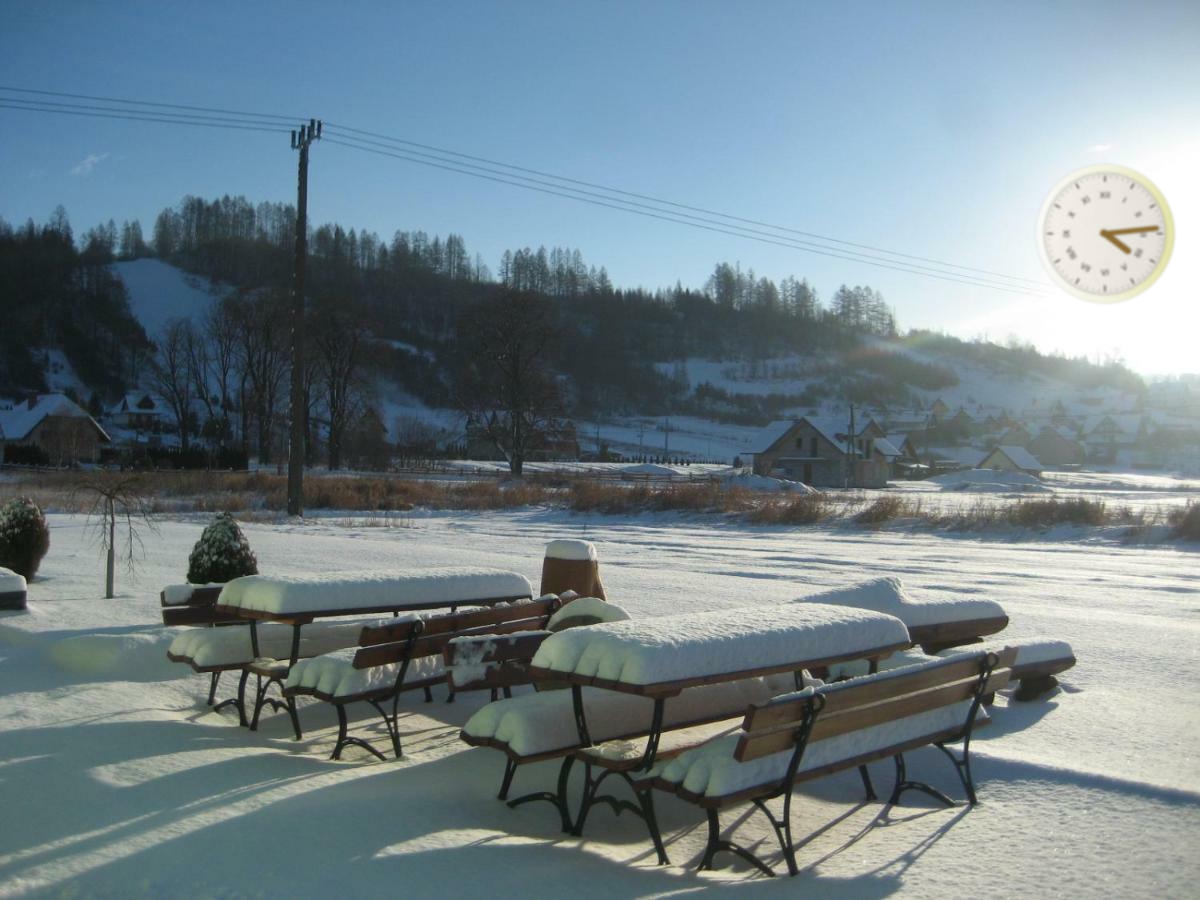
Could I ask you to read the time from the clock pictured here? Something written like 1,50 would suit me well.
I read 4,14
